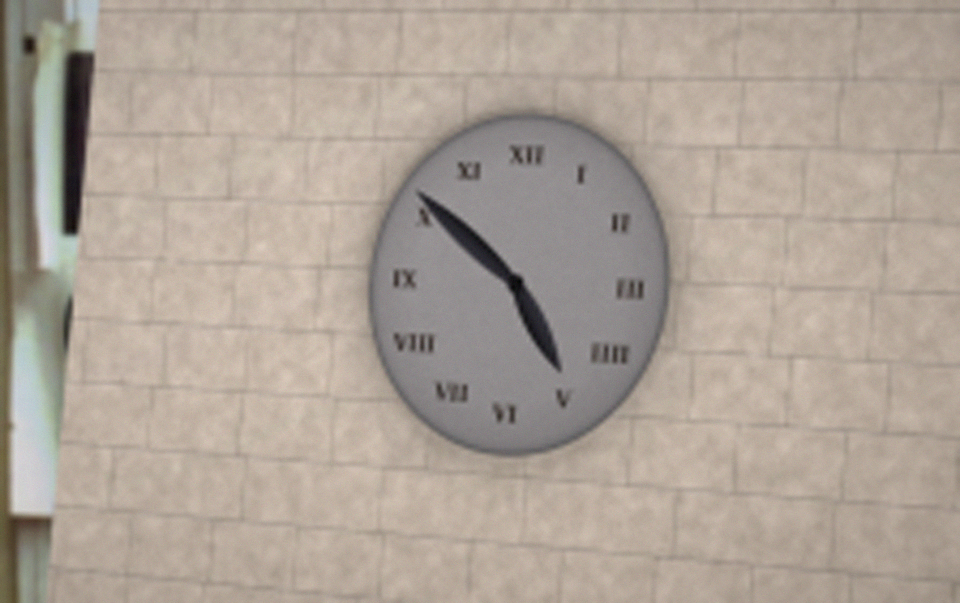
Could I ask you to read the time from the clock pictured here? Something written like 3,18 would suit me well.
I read 4,51
